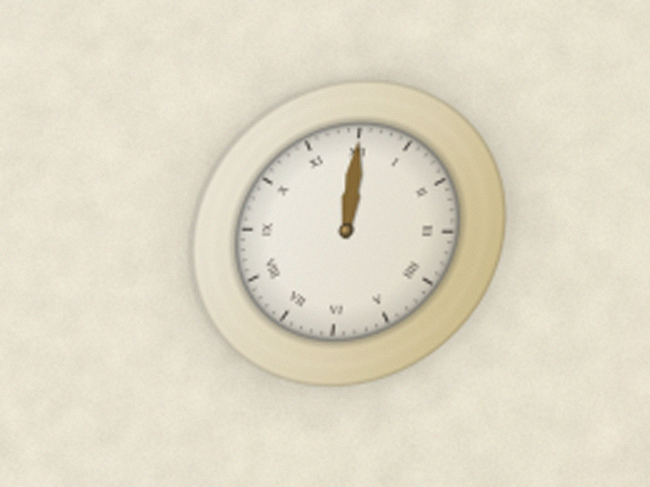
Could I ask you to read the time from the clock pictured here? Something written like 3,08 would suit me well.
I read 12,00
